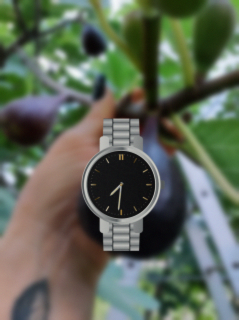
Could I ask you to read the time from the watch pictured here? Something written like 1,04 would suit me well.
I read 7,31
